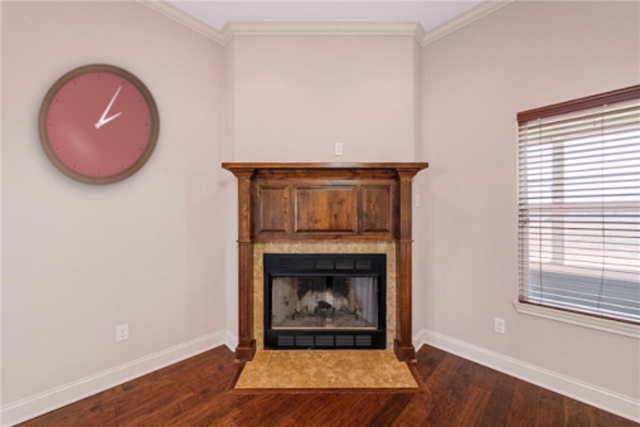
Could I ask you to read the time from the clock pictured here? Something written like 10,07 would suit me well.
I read 2,05
